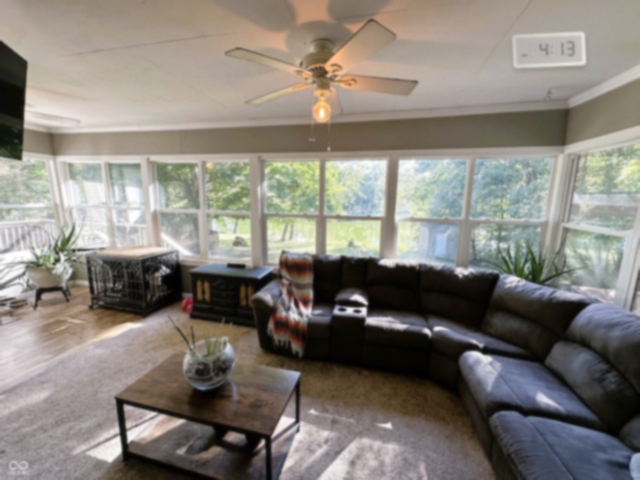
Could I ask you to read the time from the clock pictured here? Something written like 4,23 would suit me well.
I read 4,13
